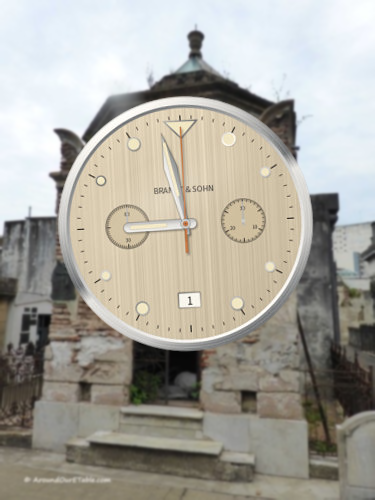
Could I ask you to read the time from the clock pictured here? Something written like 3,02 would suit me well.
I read 8,58
